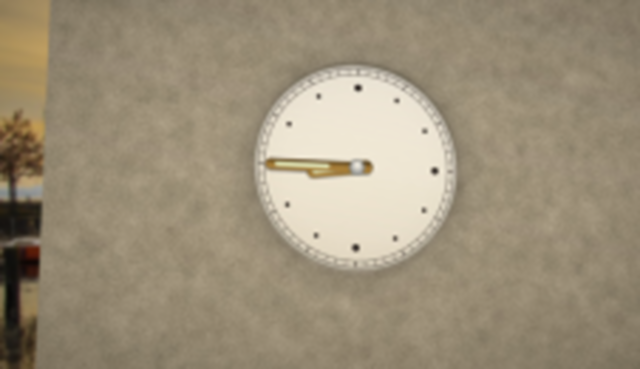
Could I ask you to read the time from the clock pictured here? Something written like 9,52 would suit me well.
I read 8,45
